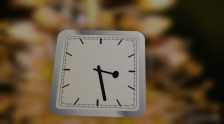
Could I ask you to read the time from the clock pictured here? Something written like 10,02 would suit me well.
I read 3,28
